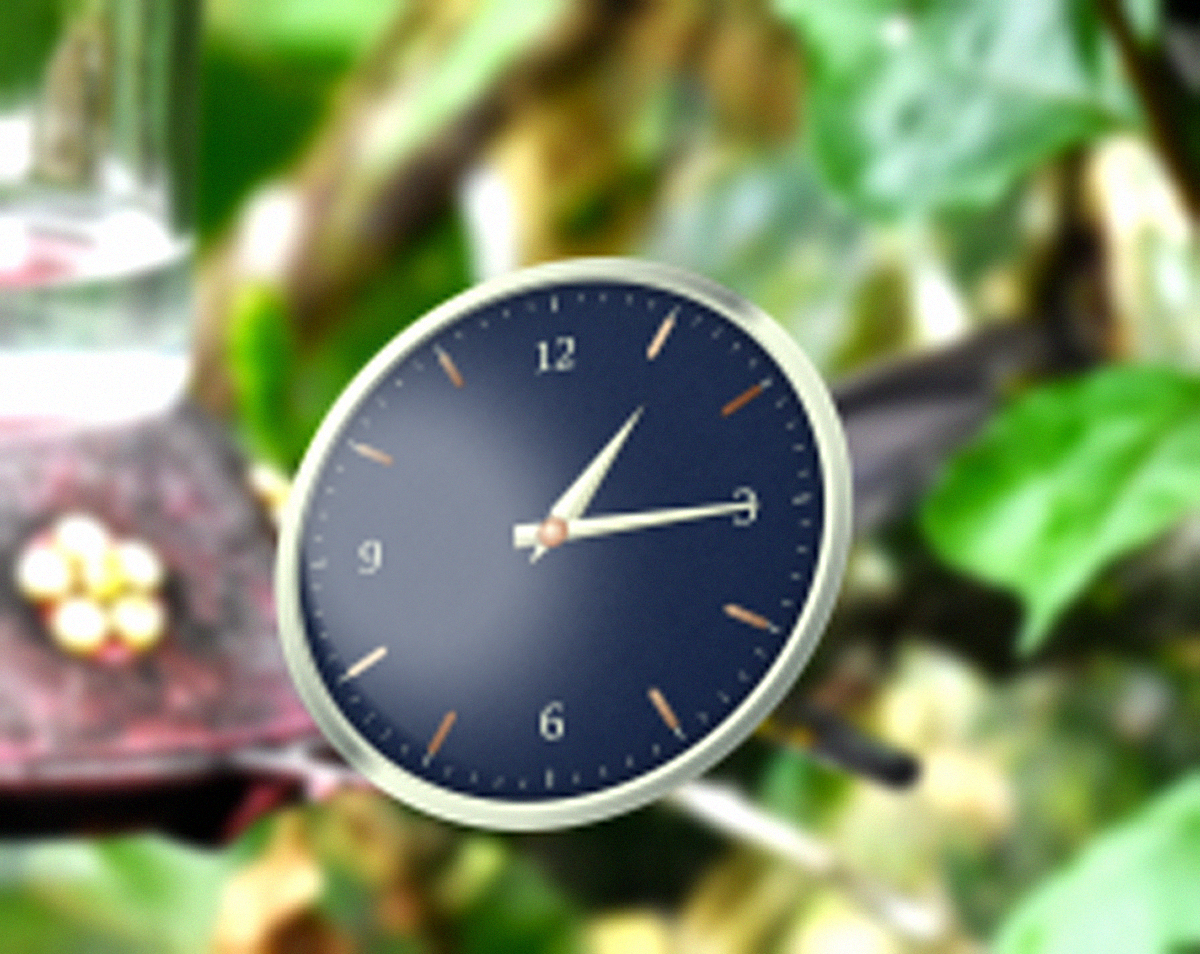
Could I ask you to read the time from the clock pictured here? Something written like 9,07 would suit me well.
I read 1,15
